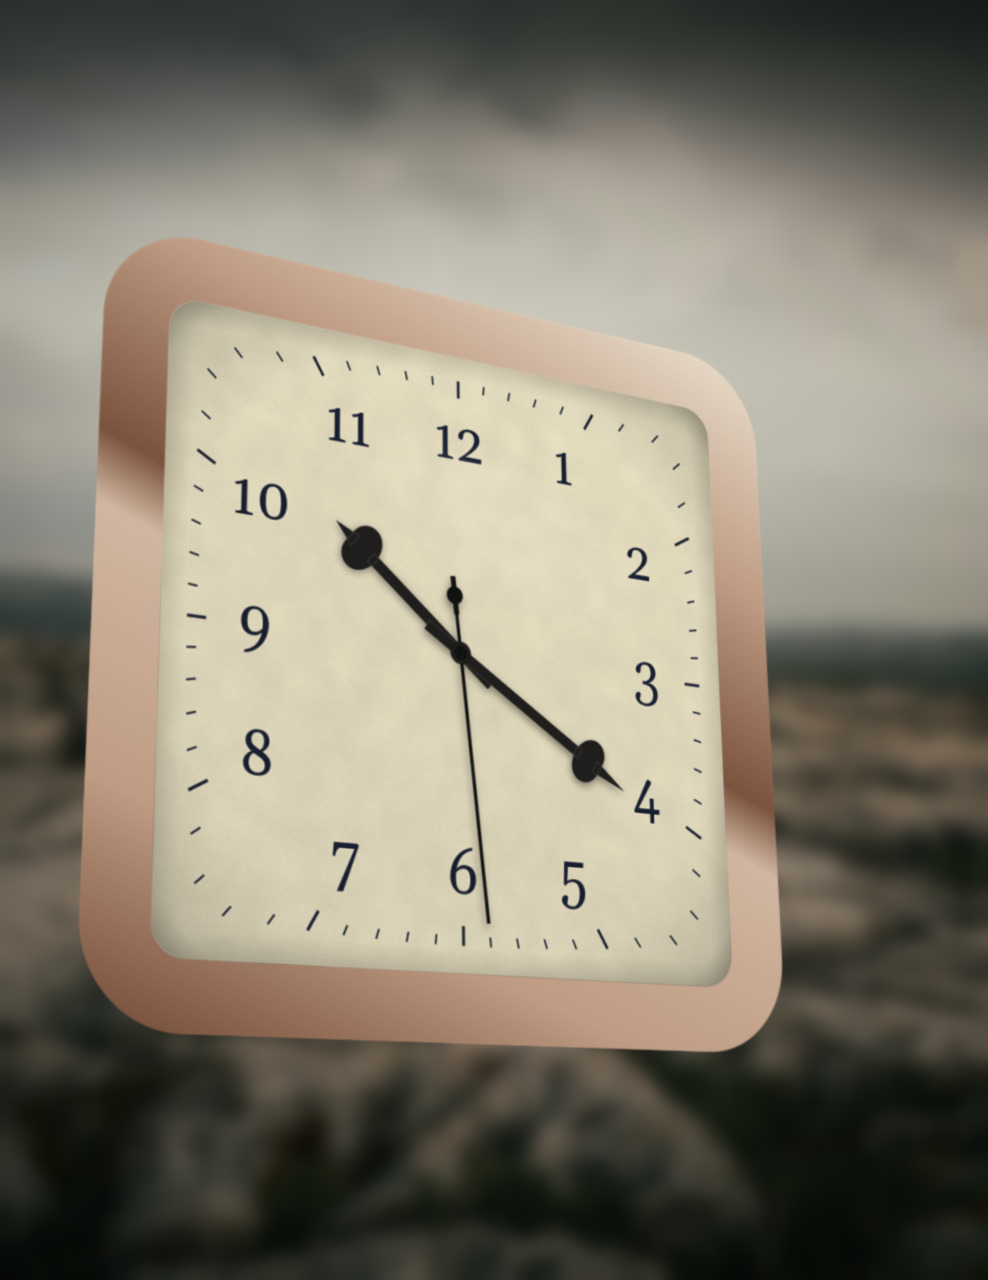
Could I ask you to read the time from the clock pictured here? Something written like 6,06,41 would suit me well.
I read 10,20,29
